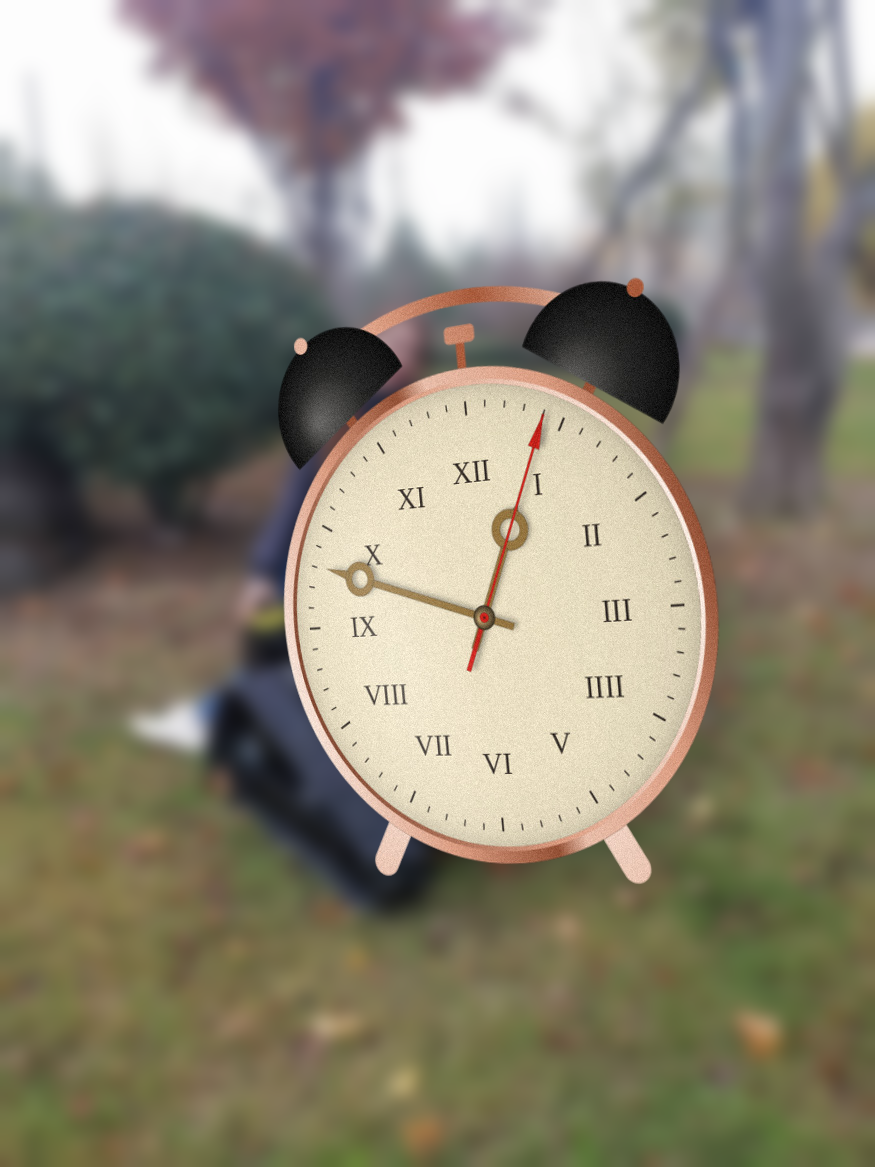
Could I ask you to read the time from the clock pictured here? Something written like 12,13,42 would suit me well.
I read 12,48,04
